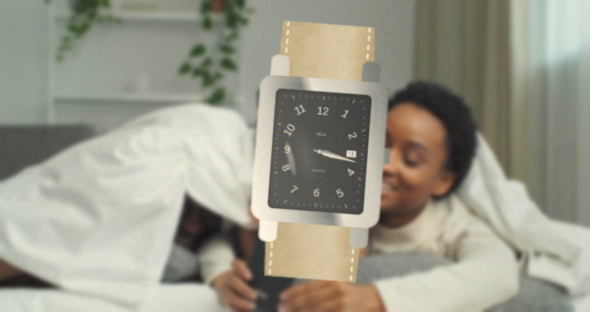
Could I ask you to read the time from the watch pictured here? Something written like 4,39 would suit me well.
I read 3,17
